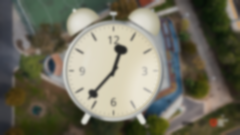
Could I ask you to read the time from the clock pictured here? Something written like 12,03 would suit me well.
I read 12,37
